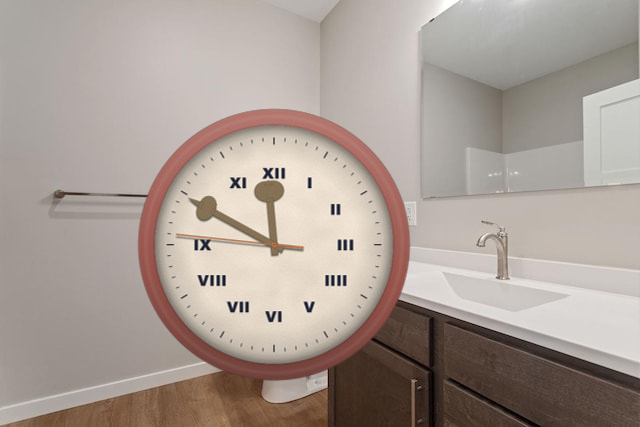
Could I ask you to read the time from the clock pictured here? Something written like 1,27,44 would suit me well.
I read 11,49,46
